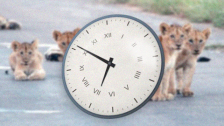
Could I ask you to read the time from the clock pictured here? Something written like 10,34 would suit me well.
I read 6,51
